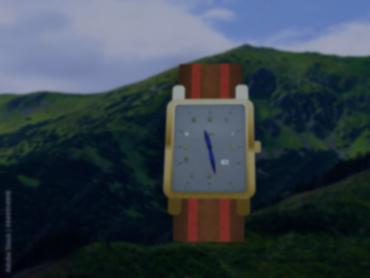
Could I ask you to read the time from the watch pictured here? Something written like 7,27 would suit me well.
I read 11,28
